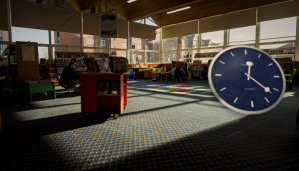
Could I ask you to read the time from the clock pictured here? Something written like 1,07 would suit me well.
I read 12,22
